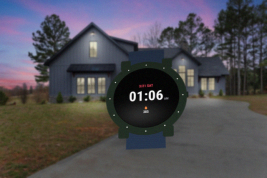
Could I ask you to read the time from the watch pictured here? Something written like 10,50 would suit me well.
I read 1,06
